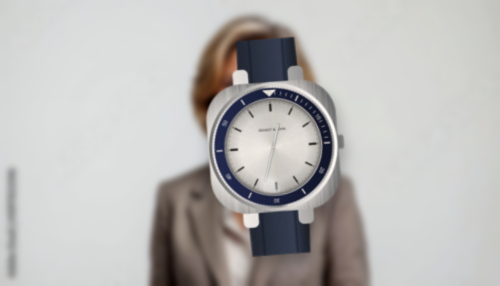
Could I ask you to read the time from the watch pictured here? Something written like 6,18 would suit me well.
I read 12,33
